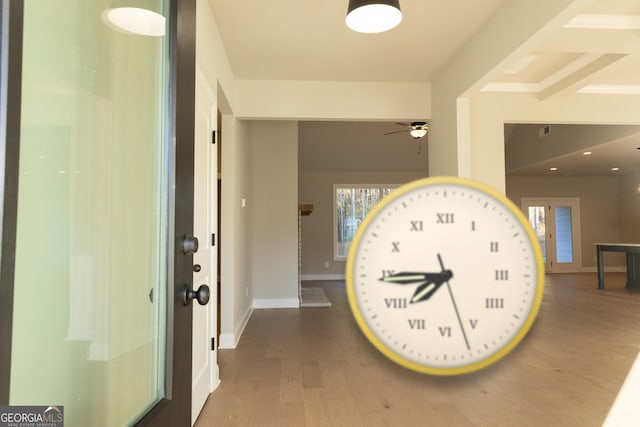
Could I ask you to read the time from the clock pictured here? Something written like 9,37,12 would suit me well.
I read 7,44,27
